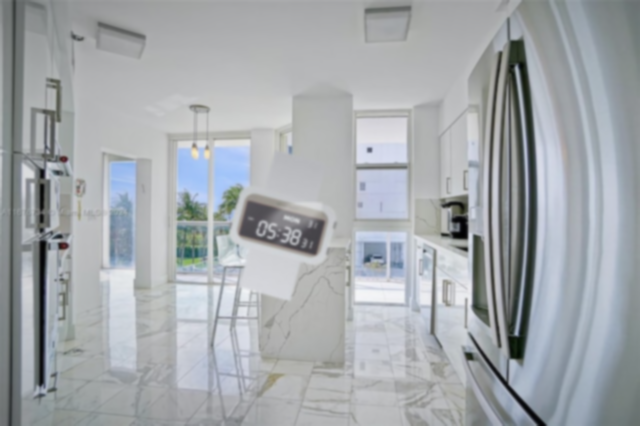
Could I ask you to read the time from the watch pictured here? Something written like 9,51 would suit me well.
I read 5,38
